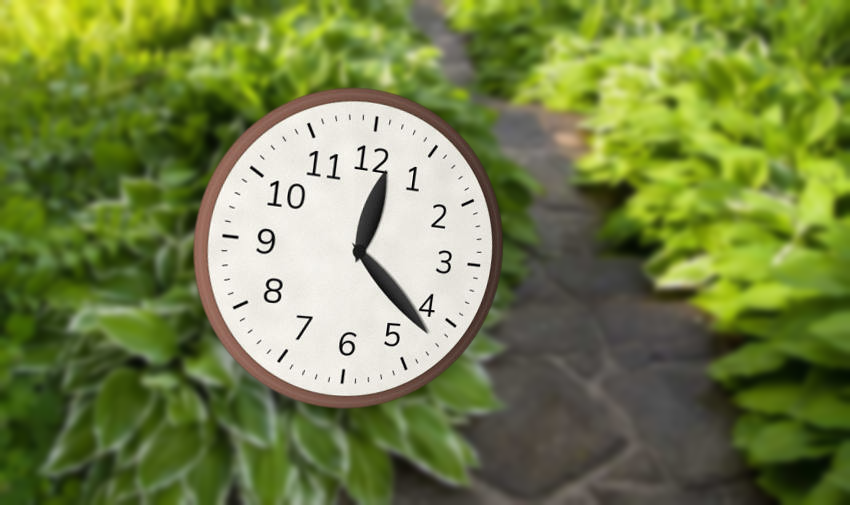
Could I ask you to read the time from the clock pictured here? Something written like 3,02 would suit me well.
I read 12,22
